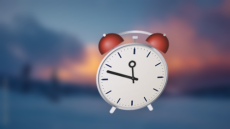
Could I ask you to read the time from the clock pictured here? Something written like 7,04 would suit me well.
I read 11,48
